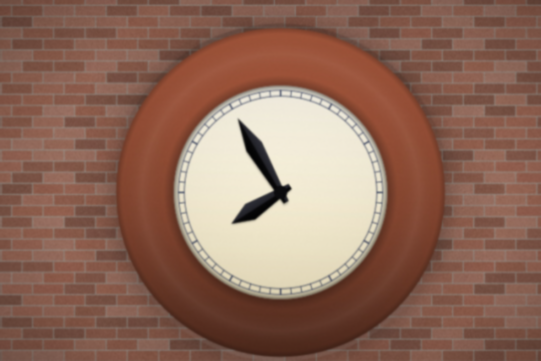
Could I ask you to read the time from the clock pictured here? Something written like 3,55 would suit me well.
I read 7,55
